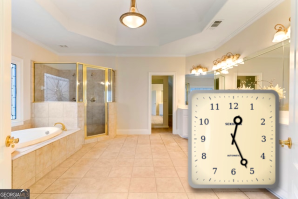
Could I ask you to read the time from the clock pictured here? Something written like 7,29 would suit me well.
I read 12,26
